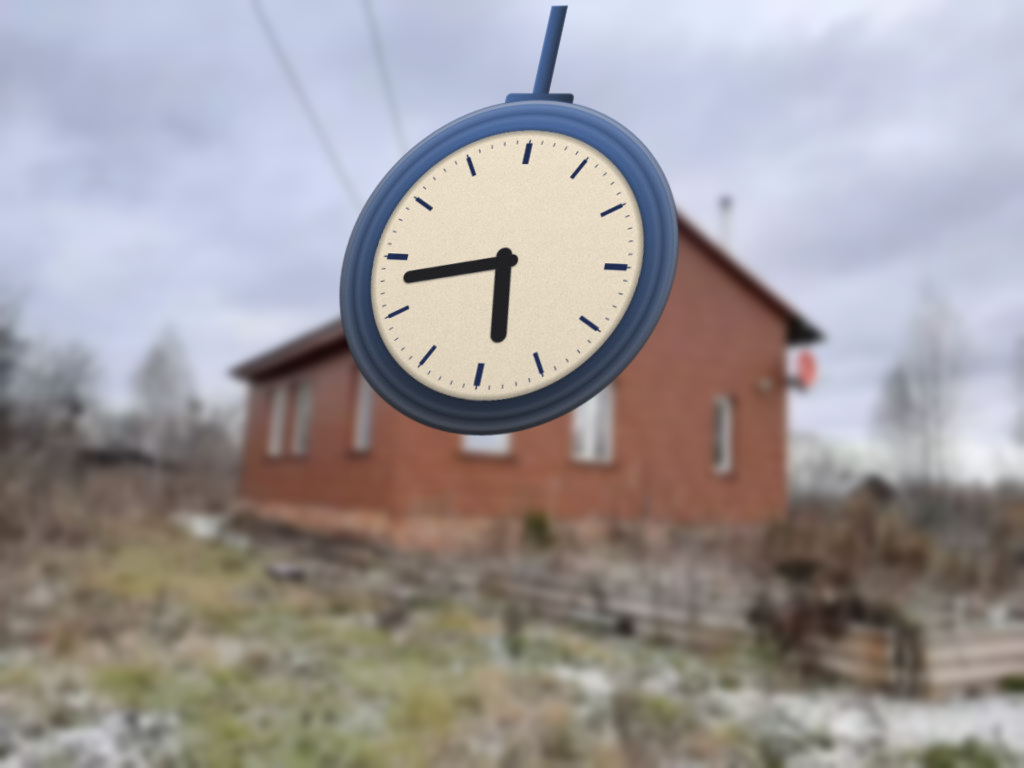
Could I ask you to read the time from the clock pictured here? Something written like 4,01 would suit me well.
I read 5,43
